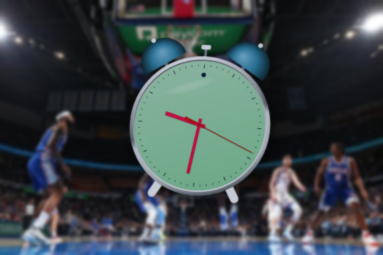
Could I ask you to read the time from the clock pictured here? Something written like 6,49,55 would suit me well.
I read 9,31,19
